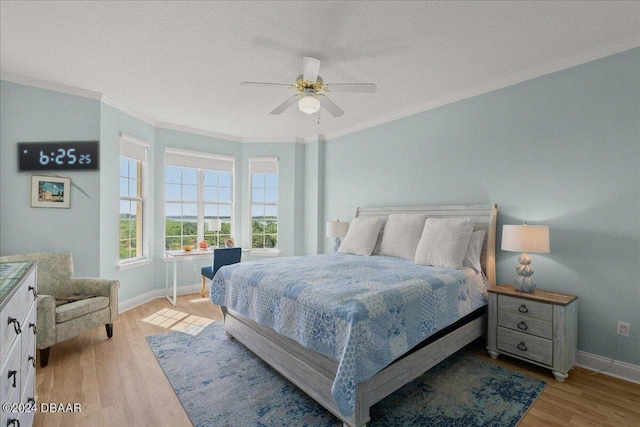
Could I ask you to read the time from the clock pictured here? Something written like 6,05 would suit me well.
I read 6,25
